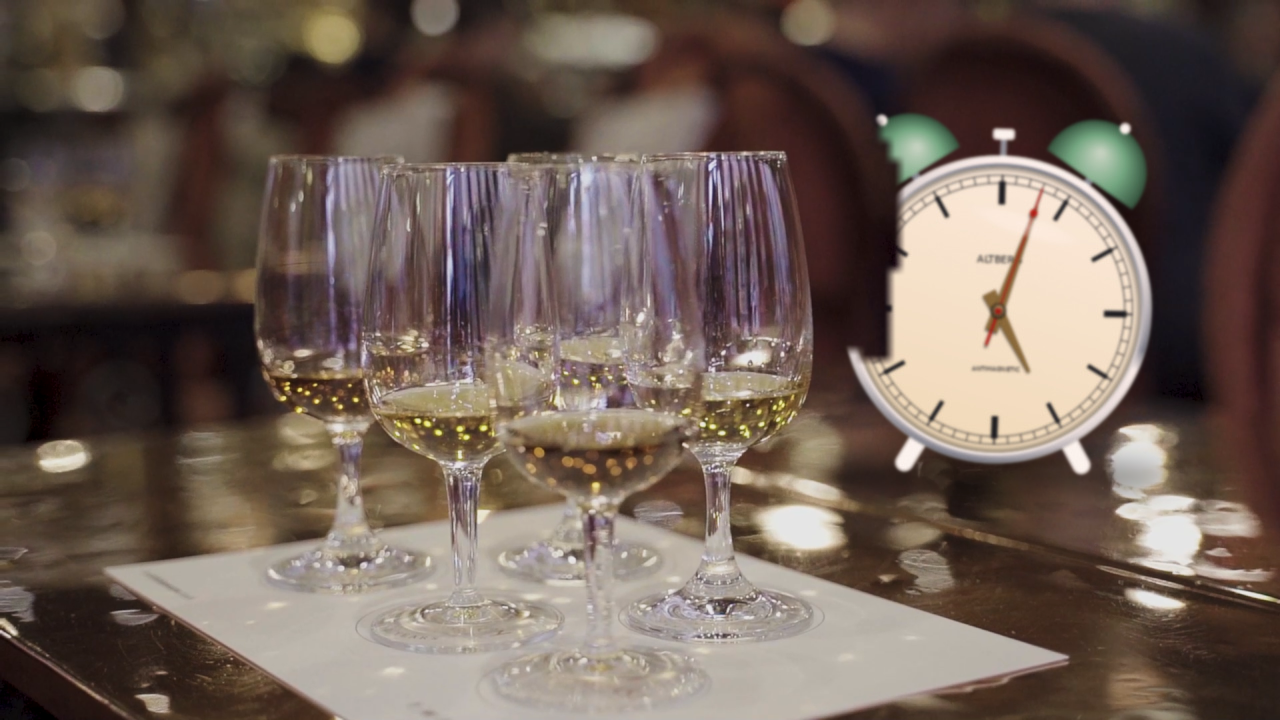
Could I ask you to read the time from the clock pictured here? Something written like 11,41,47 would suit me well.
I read 5,03,03
